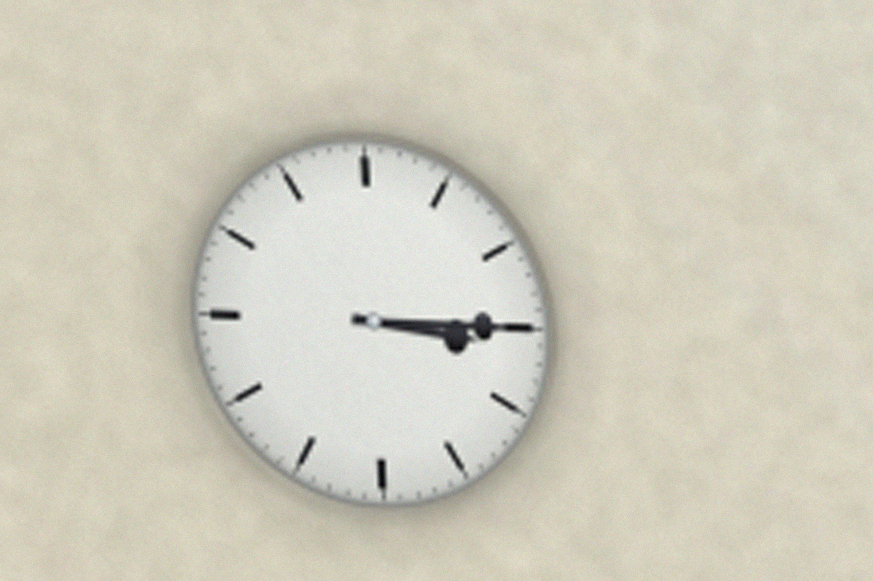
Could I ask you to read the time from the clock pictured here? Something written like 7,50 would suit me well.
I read 3,15
